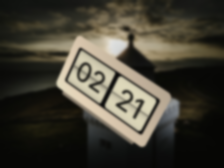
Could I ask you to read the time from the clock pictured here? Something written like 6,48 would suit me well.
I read 2,21
